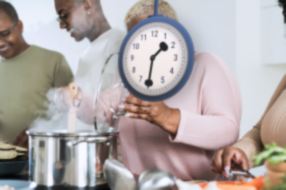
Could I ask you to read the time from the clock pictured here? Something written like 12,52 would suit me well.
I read 1,31
